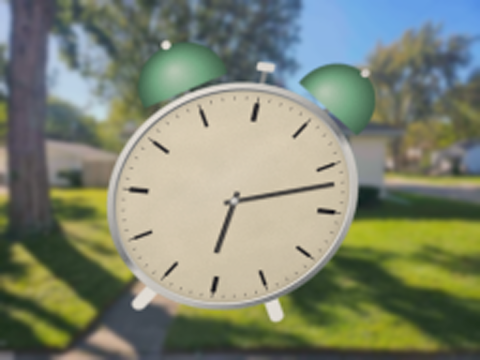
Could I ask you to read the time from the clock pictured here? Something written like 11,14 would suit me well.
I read 6,12
